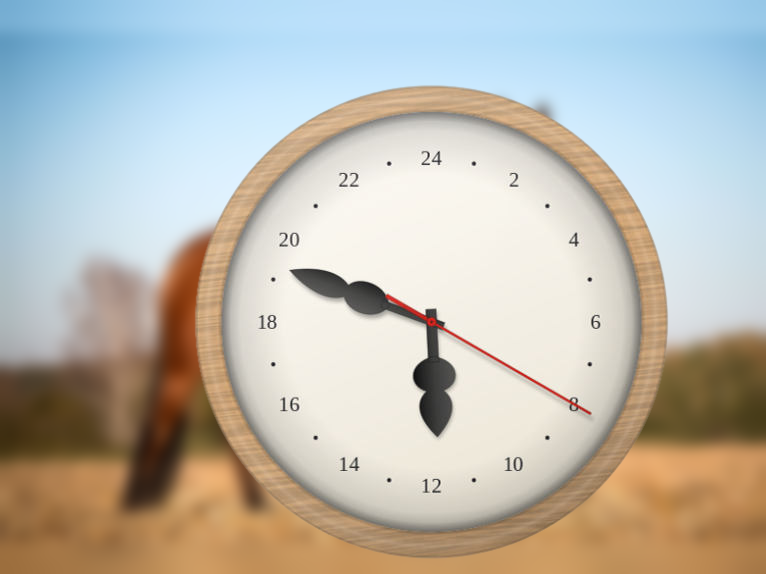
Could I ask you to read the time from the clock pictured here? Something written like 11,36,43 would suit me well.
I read 11,48,20
